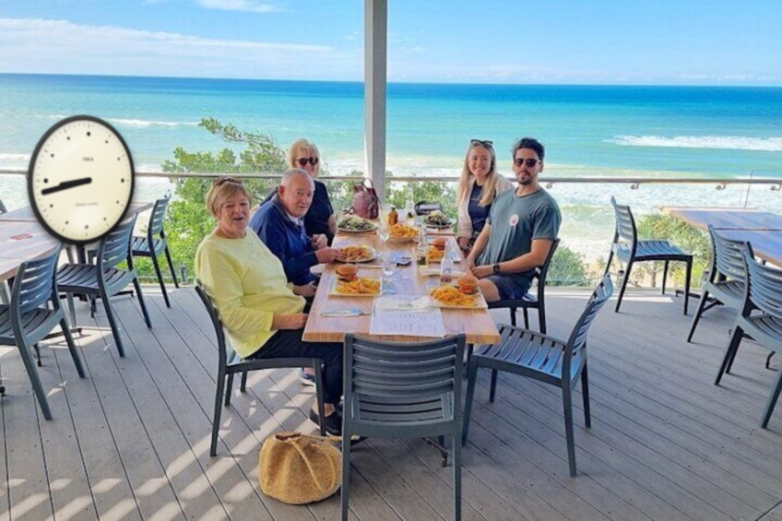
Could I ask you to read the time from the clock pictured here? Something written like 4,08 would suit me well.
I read 8,43
